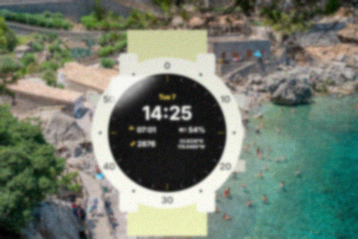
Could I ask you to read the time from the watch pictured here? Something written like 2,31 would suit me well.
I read 14,25
